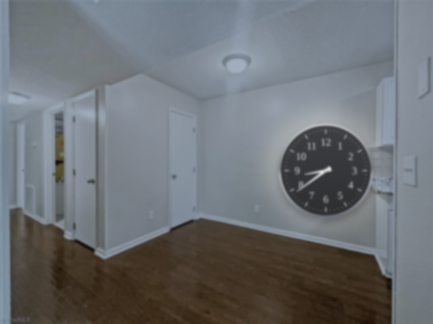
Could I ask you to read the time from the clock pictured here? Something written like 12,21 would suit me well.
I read 8,39
